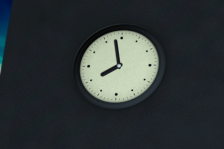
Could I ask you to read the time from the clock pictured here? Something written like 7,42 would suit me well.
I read 7,58
